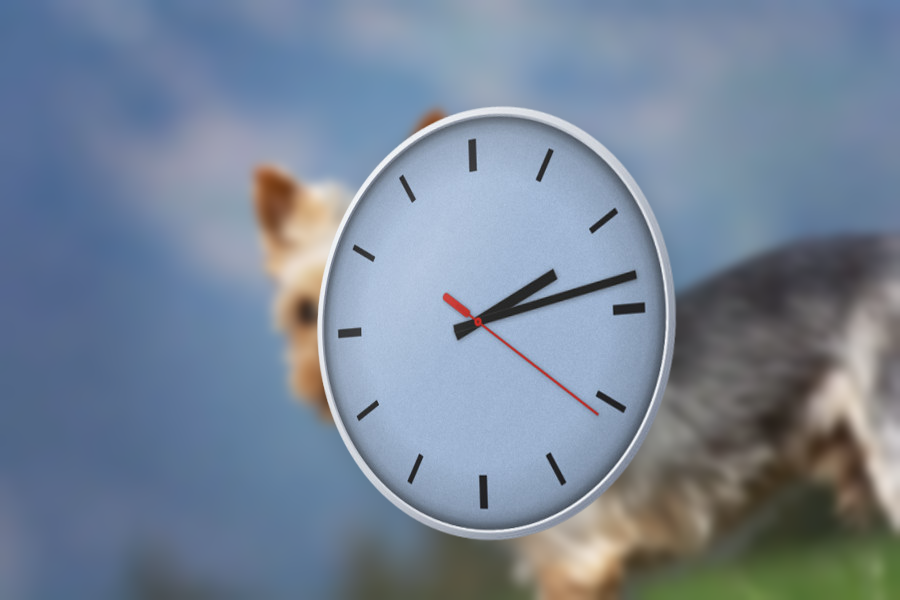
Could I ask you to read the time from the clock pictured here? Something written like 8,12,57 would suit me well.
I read 2,13,21
